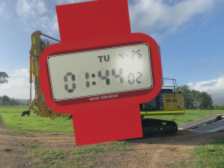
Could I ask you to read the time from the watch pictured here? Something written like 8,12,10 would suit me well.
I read 1,44,02
